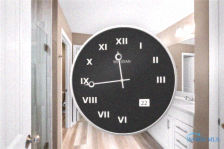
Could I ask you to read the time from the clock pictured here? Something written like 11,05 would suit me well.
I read 11,44
